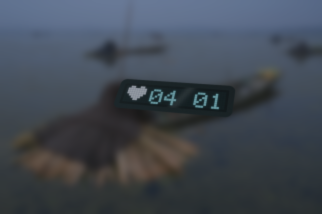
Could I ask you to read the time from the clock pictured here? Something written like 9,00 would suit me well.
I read 4,01
